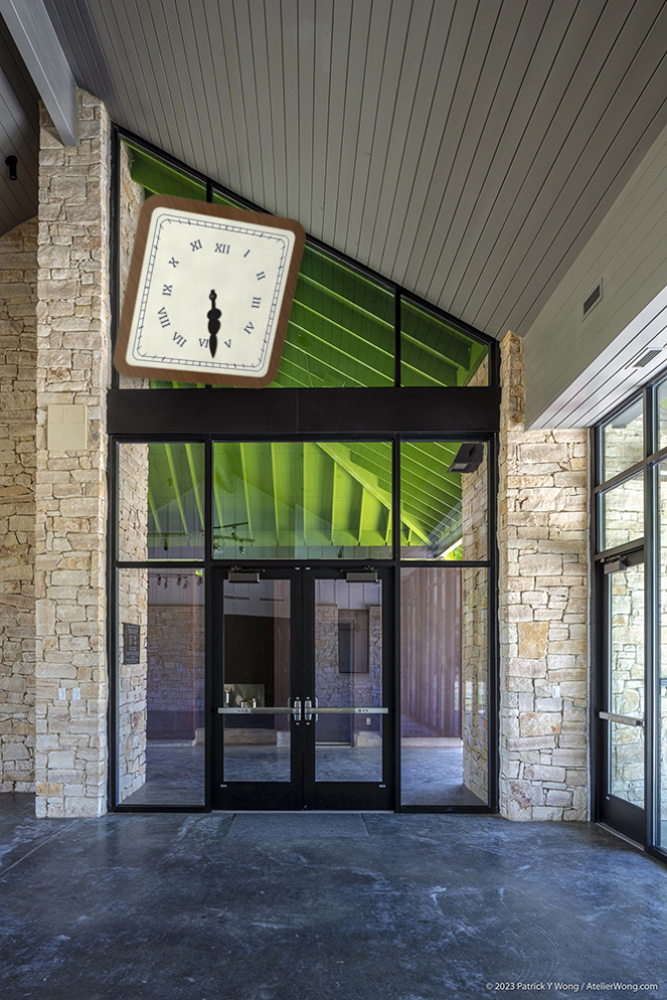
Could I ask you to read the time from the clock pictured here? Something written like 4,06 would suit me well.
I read 5,28
